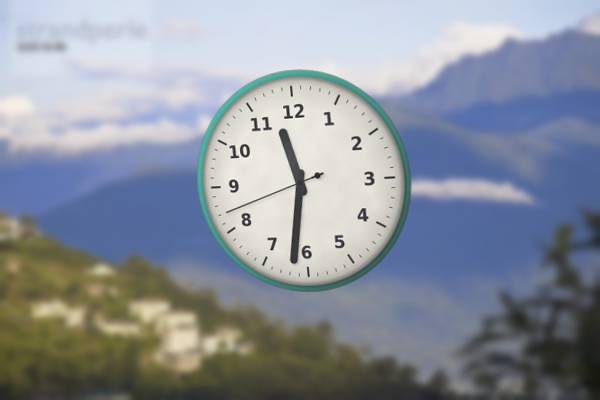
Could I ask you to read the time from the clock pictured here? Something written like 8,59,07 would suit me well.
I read 11,31,42
